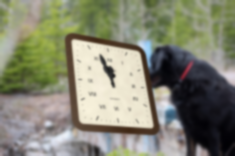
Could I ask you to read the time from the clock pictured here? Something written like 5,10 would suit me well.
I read 11,57
